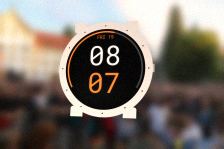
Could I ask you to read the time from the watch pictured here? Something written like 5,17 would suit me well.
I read 8,07
